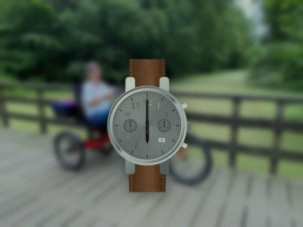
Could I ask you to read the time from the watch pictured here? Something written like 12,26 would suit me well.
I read 6,00
